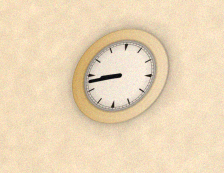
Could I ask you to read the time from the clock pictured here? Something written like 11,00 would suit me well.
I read 8,43
